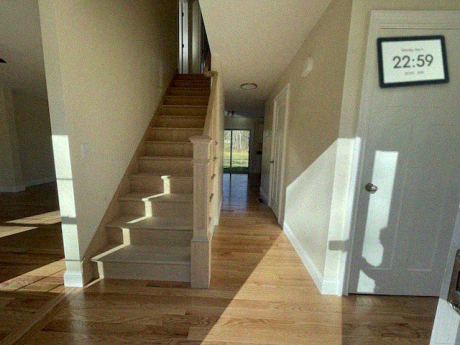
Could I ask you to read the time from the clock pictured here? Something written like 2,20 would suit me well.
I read 22,59
